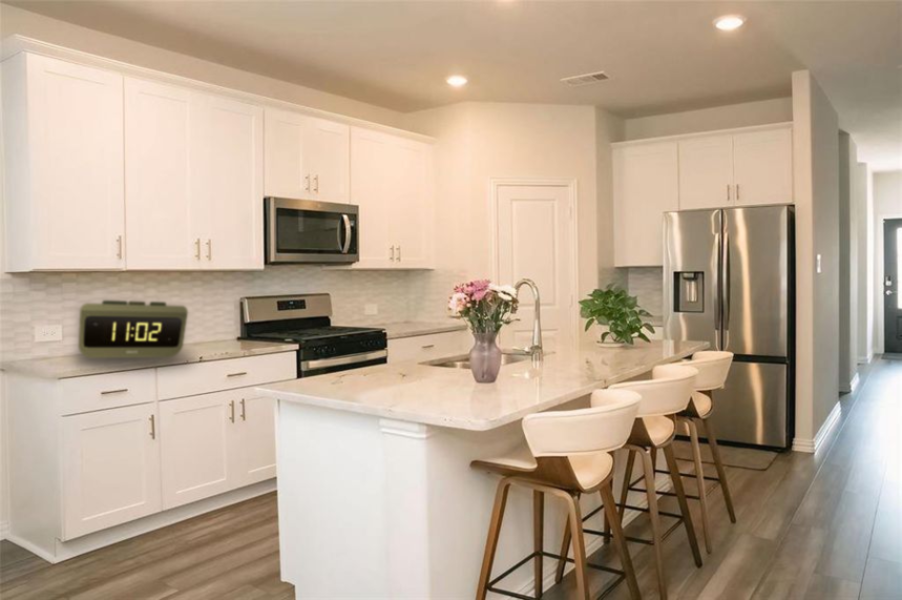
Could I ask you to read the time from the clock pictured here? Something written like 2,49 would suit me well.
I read 11,02
